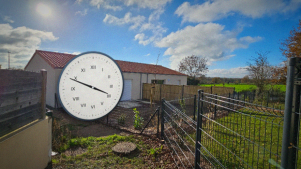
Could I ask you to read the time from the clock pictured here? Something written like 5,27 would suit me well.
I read 3,49
